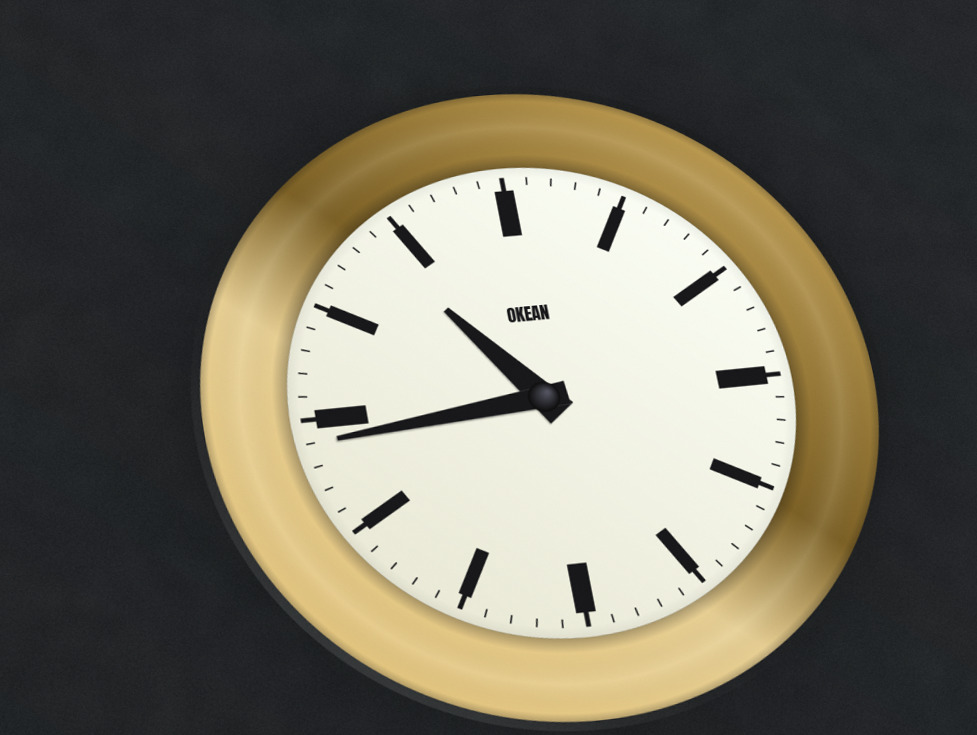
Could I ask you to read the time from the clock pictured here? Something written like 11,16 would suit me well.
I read 10,44
